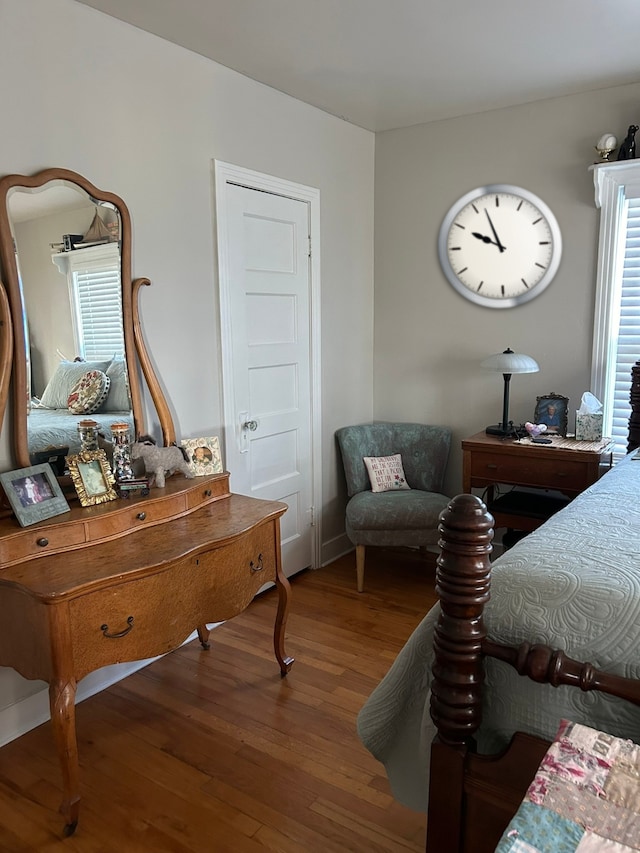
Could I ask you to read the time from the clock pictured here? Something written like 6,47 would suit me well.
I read 9,57
